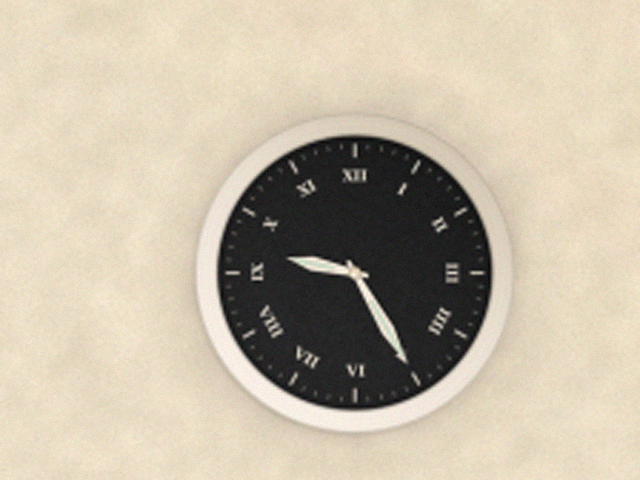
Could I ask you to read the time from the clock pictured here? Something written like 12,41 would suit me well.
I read 9,25
